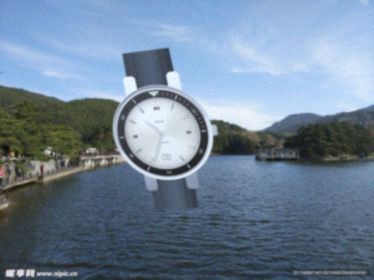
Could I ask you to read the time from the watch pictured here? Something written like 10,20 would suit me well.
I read 10,34
